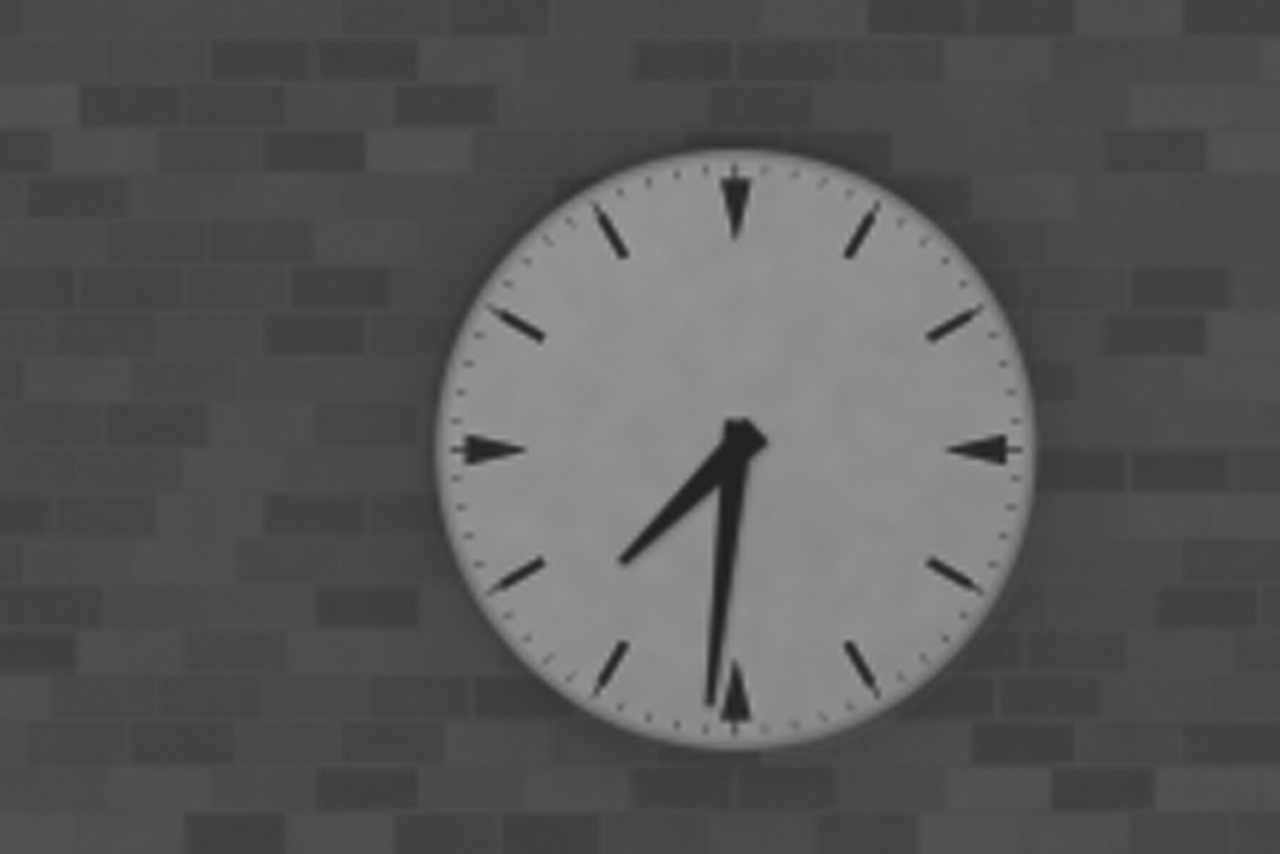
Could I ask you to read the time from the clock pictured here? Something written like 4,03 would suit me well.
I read 7,31
